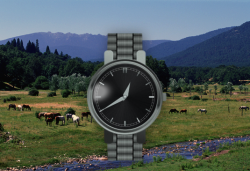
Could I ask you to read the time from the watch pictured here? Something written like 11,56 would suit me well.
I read 12,40
